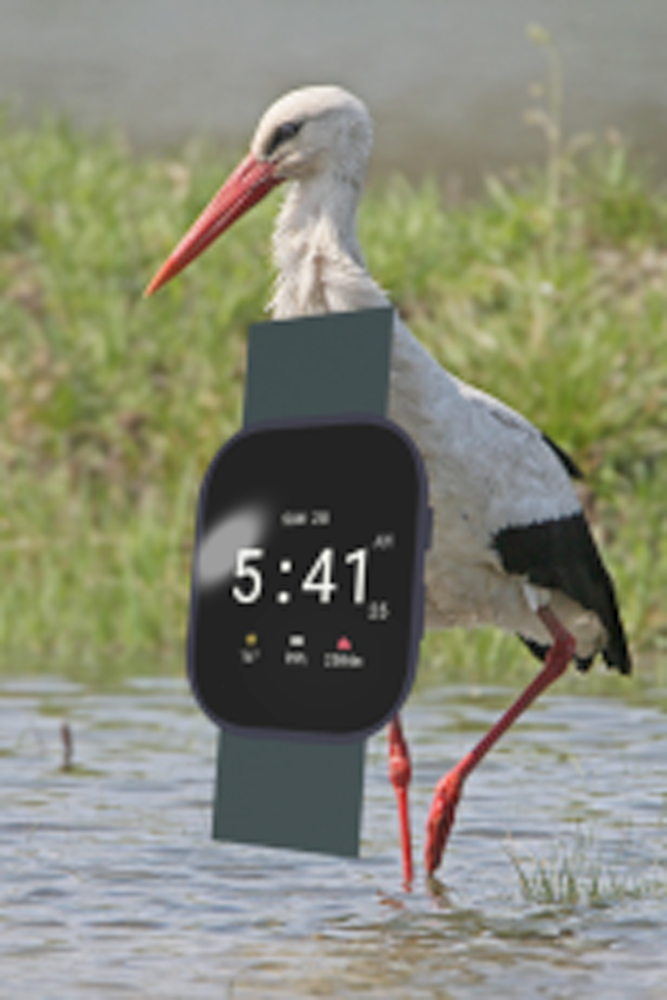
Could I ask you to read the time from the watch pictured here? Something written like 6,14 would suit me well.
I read 5,41
